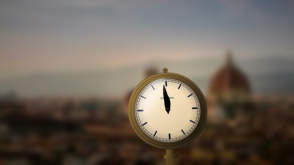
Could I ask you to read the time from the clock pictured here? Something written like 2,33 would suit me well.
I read 11,59
